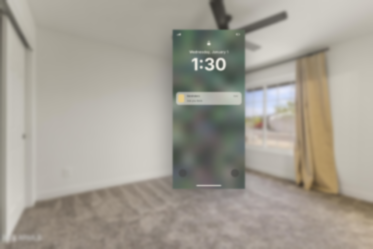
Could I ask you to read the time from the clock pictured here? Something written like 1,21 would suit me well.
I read 1,30
